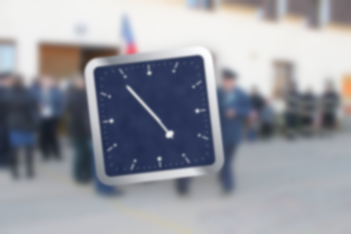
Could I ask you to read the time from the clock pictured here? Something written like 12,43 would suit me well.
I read 4,54
